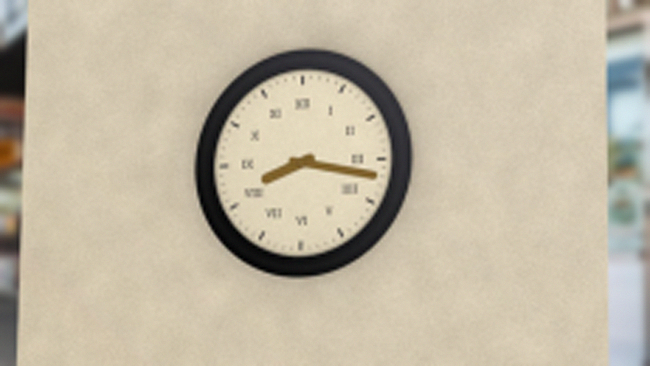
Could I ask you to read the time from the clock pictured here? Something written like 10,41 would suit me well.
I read 8,17
